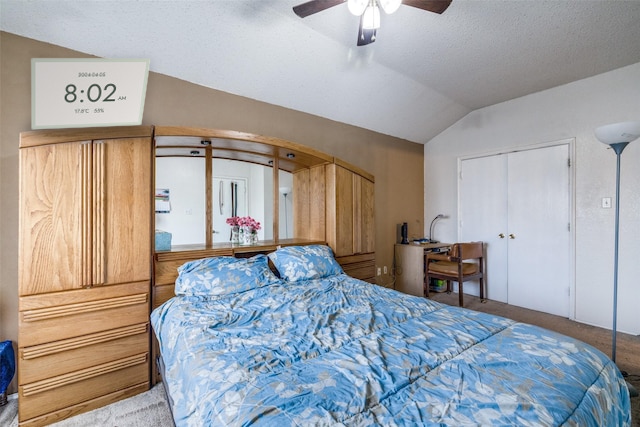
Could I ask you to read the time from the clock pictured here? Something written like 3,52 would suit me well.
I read 8,02
